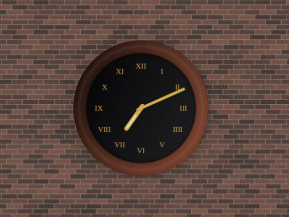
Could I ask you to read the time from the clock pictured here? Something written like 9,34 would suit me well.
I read 7,11
